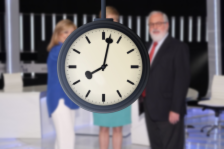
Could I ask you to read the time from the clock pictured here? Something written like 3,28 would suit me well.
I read 8,02
